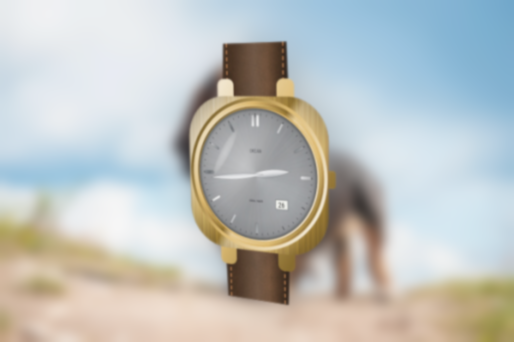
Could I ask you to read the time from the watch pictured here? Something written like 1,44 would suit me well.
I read 2,44
